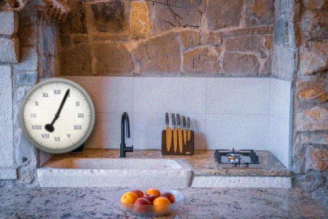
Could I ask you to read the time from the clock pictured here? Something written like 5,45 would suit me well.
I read 7,04
